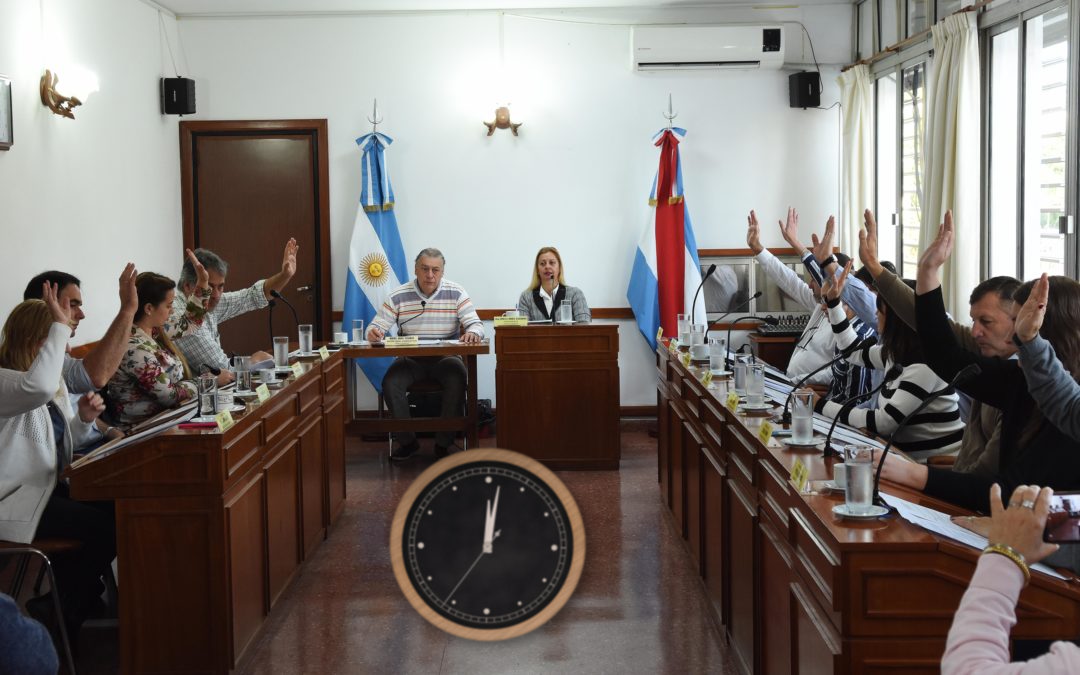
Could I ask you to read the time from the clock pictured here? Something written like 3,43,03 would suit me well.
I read 12,01,36
